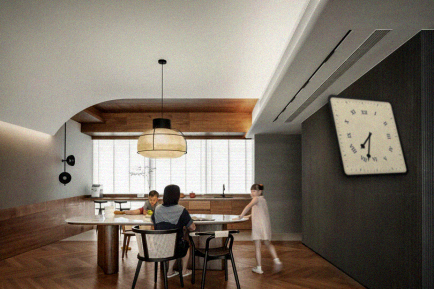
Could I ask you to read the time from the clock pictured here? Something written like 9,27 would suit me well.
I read 7,33
